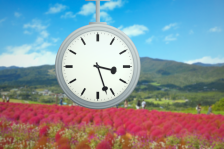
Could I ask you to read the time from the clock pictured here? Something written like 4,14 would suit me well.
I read 3,27
